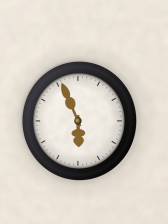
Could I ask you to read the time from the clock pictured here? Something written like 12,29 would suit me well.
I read 5,56
